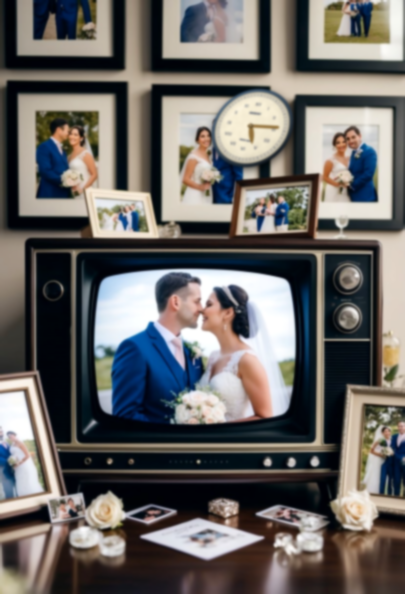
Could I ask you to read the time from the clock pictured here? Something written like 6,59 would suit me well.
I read 5,14
